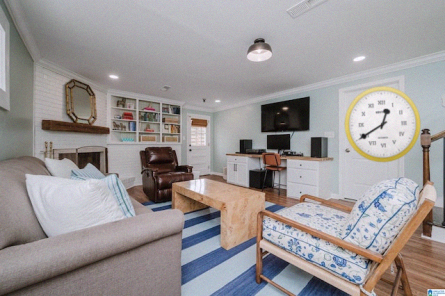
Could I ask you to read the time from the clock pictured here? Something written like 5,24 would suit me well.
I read 12,40
